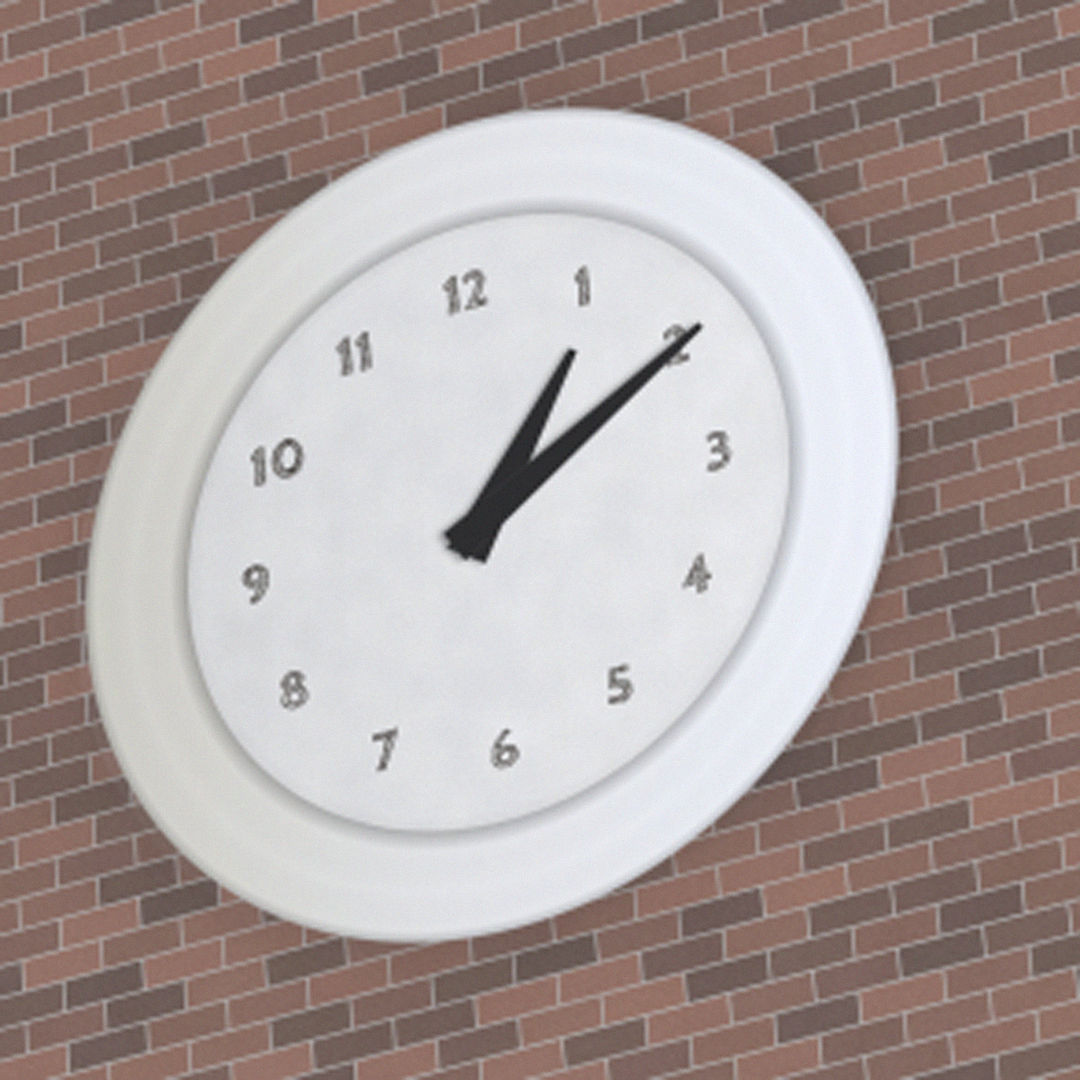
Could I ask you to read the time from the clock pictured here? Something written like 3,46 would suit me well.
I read 1,10
